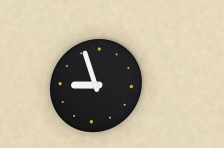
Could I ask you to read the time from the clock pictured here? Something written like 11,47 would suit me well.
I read 8,56
